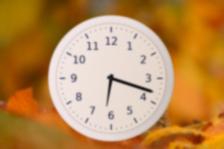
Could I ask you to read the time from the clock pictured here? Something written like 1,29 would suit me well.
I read 6,18
